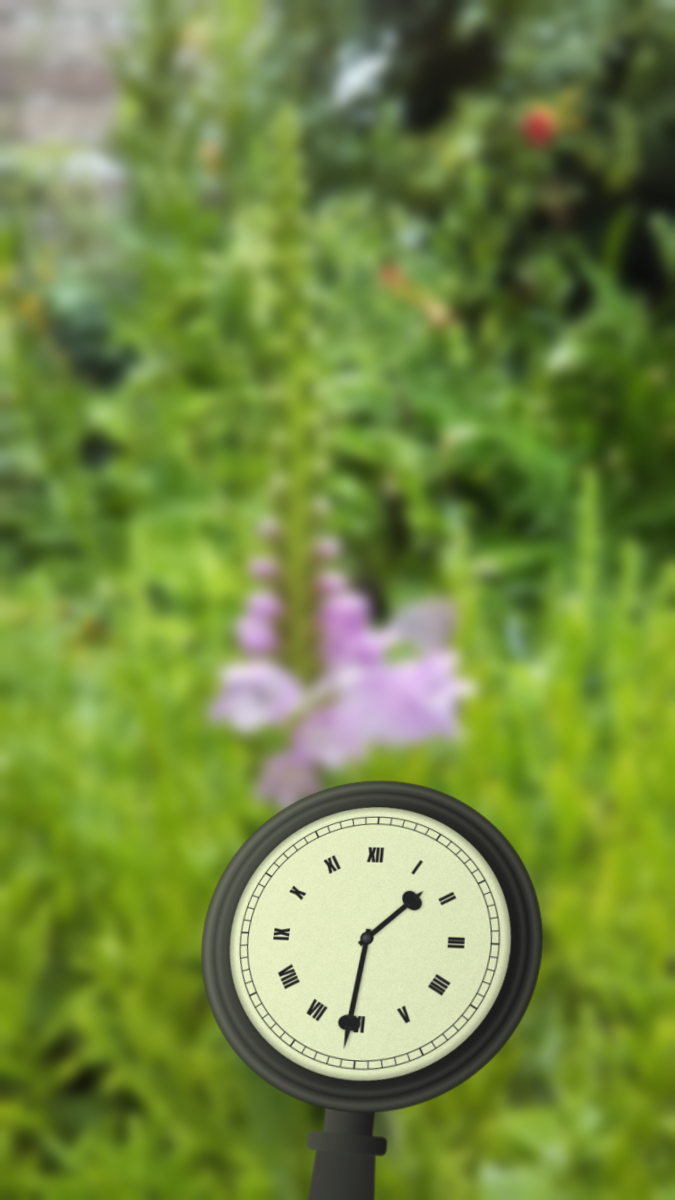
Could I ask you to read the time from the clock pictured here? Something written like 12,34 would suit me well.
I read 1,31
